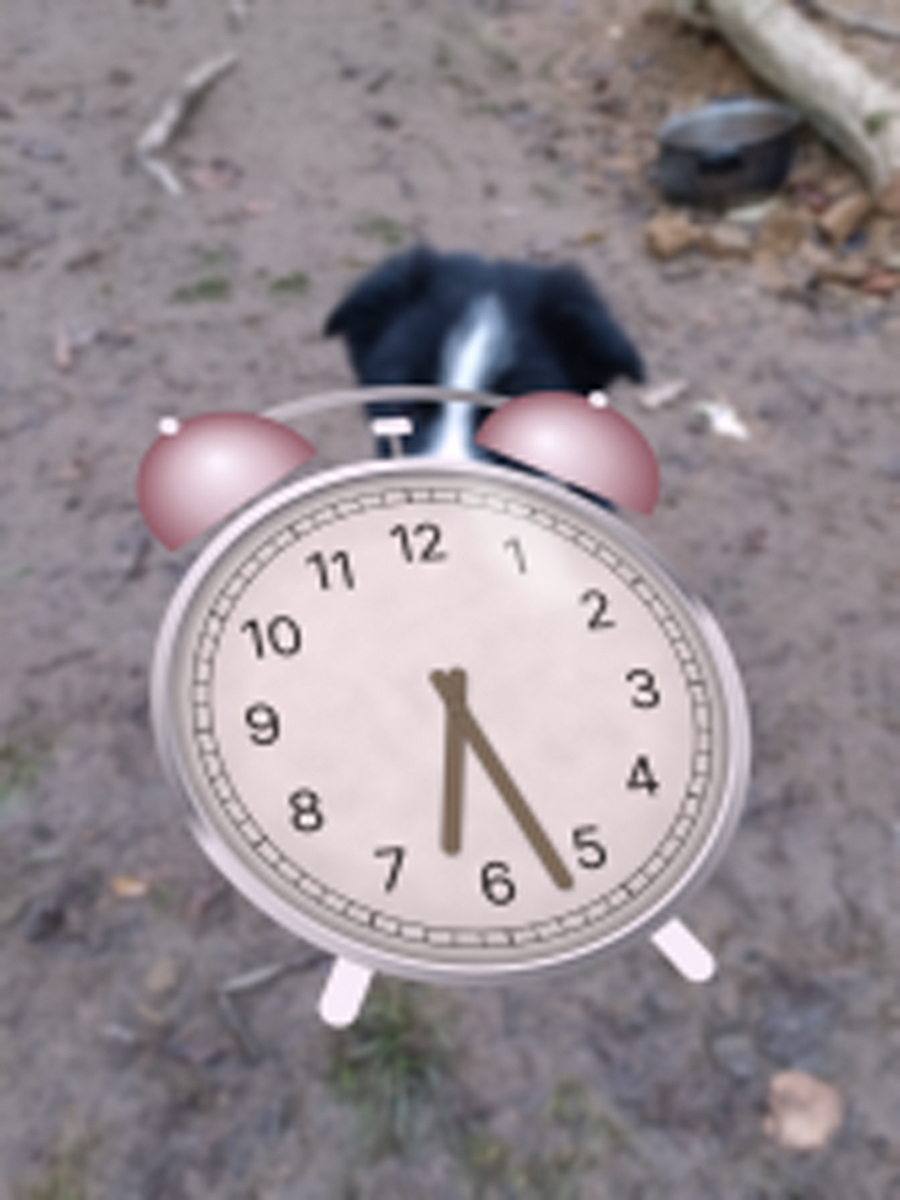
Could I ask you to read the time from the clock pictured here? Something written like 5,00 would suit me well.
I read 6,27
